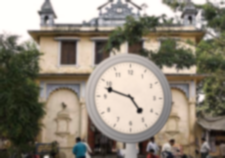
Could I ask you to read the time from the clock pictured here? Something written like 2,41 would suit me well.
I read 4,48
